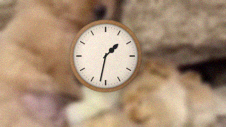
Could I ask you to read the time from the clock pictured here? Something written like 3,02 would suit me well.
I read 1,32
